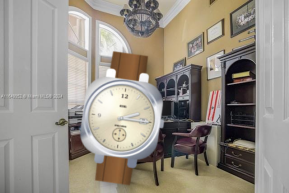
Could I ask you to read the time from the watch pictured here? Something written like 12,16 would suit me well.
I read 2,15
